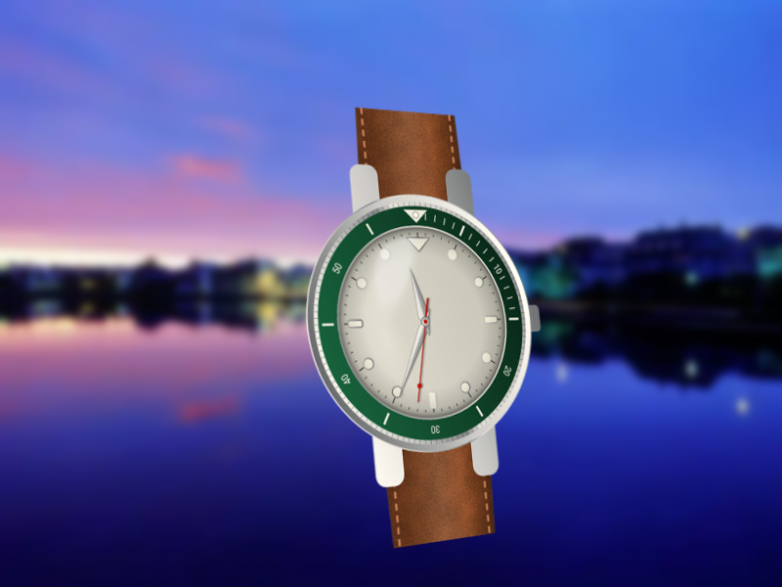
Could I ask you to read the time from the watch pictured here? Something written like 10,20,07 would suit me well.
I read 11,34,32
